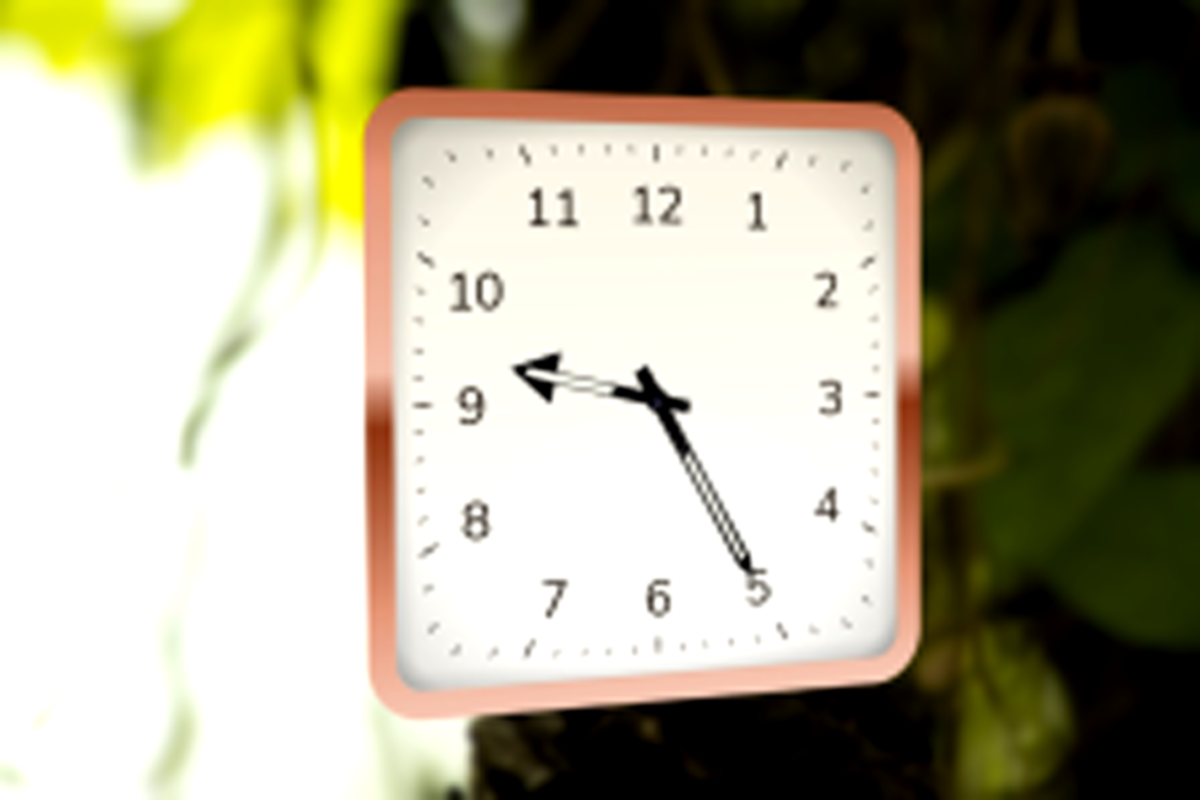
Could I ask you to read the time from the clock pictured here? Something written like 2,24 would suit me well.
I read 9,25
